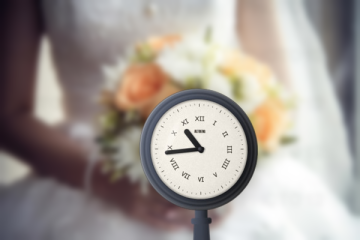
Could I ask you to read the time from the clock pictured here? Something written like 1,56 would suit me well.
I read 10,44
